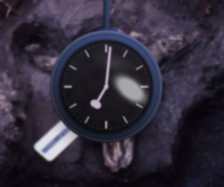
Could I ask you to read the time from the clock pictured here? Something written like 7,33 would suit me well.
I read 7,01
